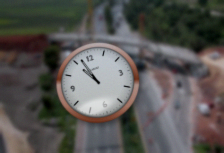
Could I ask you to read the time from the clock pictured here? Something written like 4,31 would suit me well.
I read 10,57
